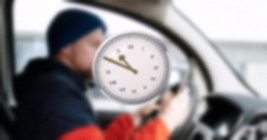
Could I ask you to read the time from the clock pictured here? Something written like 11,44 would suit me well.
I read 10,50
